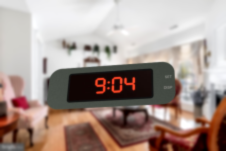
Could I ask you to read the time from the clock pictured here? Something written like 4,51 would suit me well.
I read 9,04
